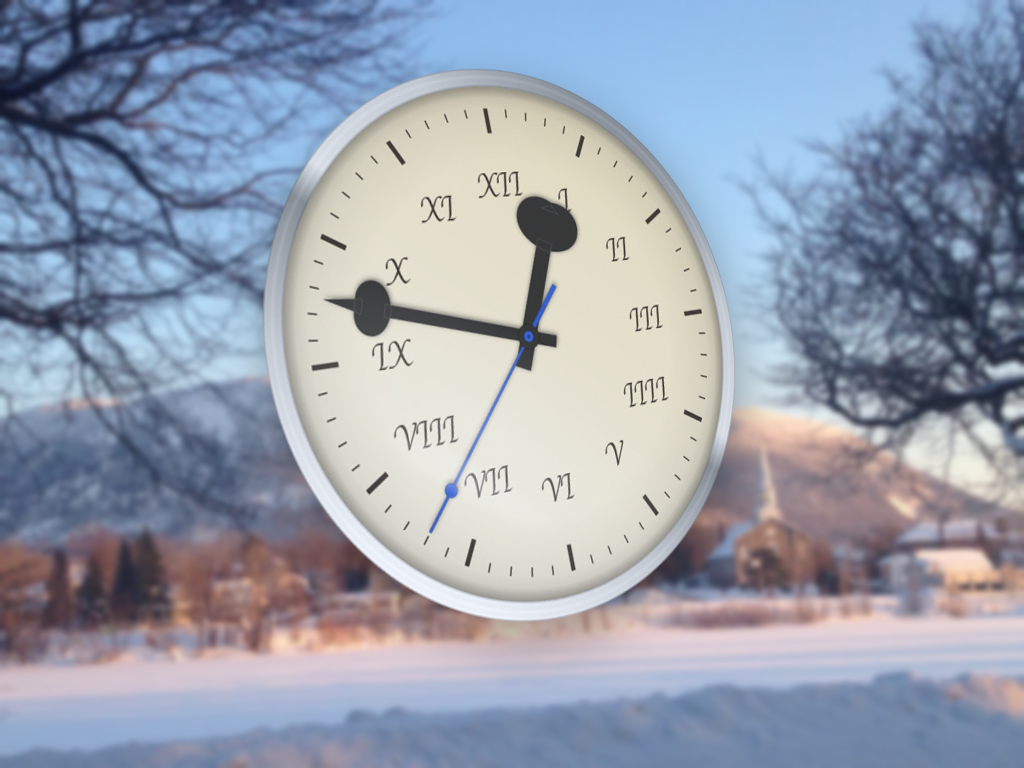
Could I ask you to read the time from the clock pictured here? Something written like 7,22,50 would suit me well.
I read 12,47,37
